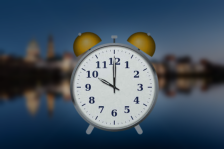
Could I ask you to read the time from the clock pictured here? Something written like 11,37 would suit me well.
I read 10,00
